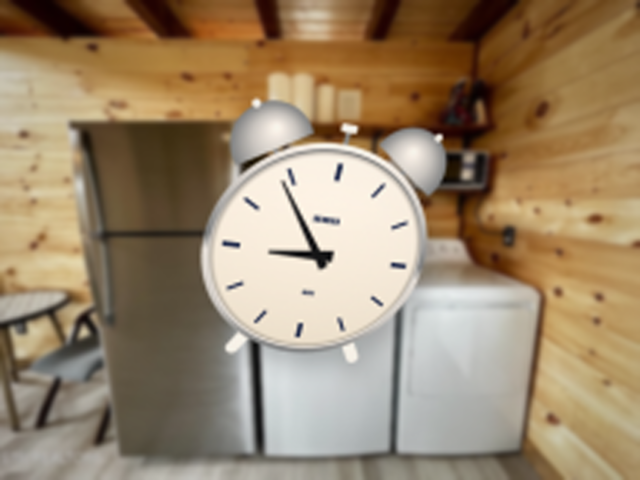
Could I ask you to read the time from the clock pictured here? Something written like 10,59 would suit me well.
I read 8,54
